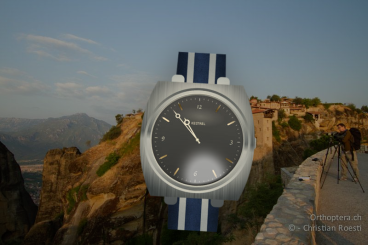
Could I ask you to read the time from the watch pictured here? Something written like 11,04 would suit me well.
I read 10,53
